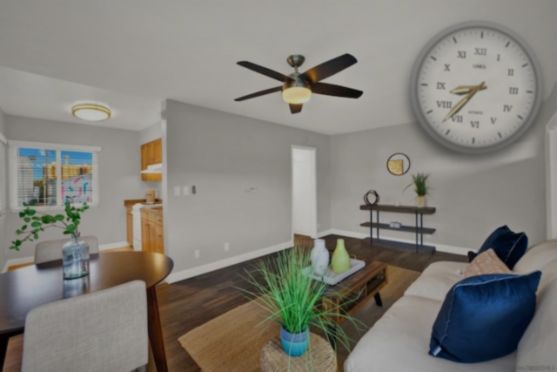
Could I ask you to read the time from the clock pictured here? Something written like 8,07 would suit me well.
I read 8,37
